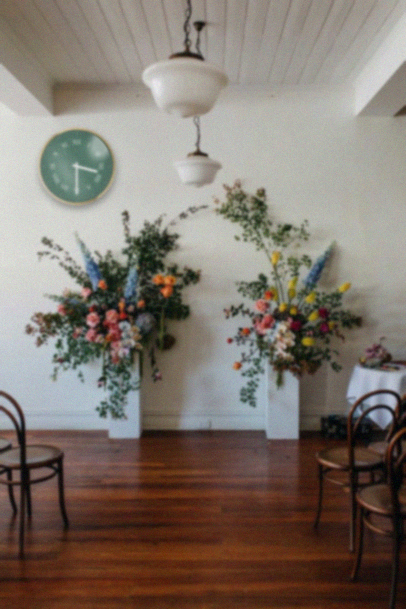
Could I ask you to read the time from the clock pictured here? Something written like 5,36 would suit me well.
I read 3,30
